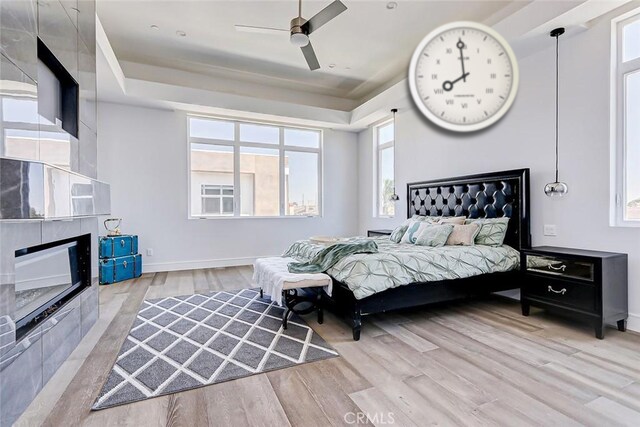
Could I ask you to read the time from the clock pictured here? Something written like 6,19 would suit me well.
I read 7,59
